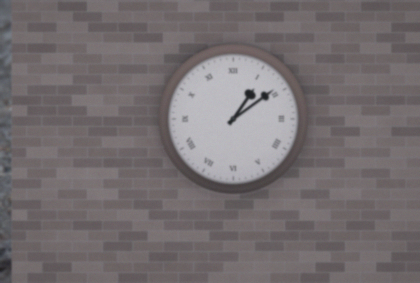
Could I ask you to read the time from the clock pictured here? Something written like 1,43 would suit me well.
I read 1,09
